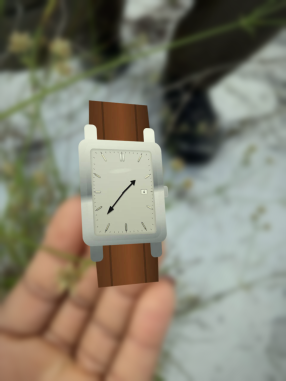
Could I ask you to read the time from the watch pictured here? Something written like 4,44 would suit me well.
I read 1,37
